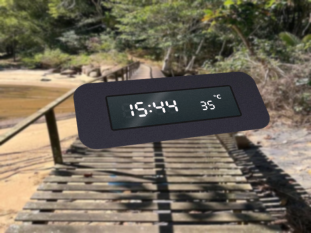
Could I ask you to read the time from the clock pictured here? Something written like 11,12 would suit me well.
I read 15,44
